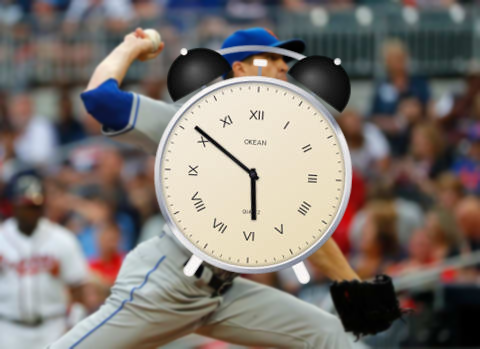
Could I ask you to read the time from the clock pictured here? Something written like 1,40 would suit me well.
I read 5,51
